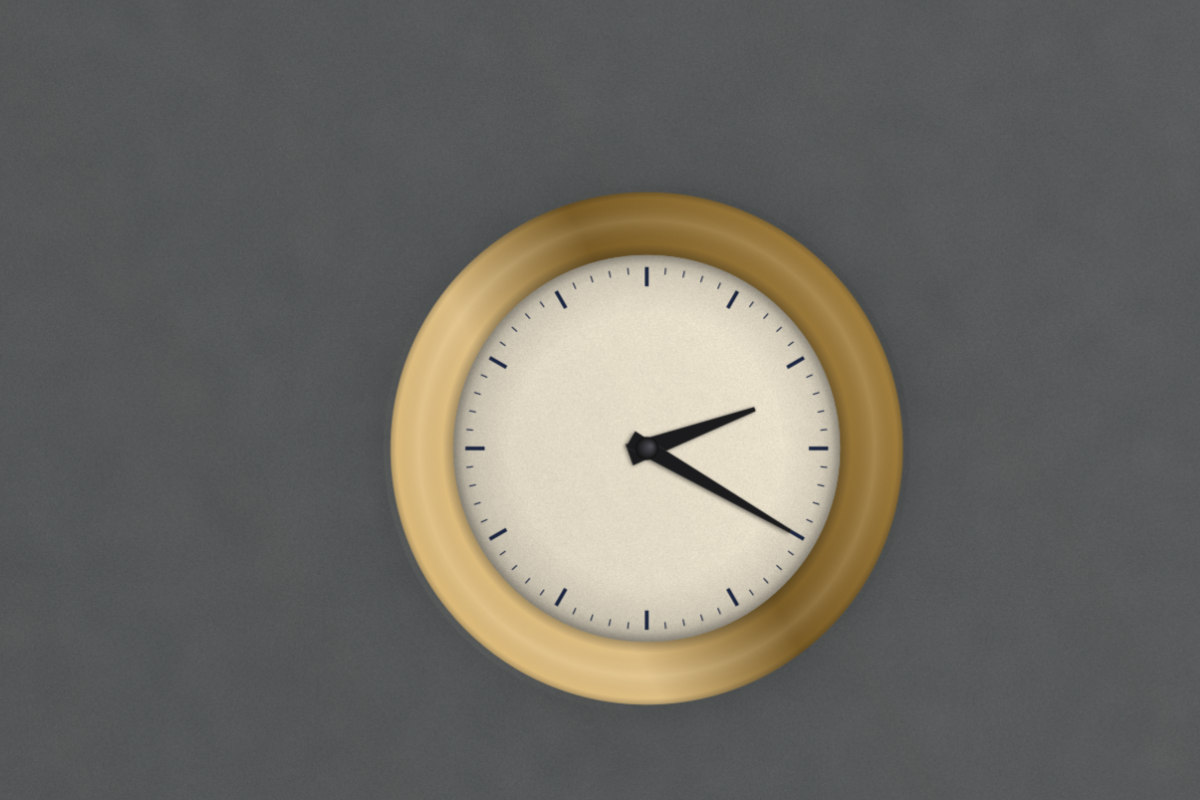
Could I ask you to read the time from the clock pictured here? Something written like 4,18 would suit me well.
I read 2,20
